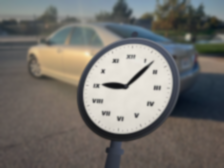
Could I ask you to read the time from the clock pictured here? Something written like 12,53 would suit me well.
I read 9,07
